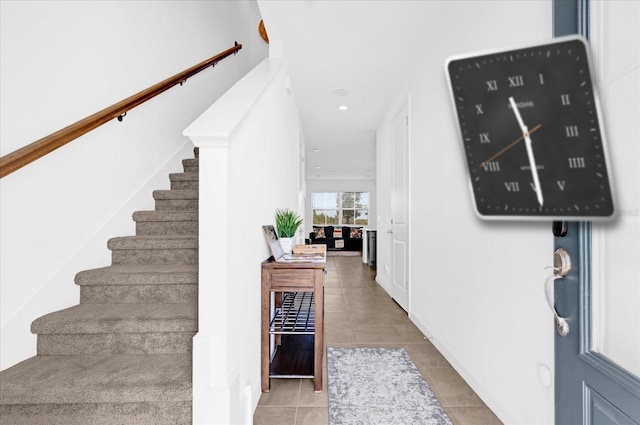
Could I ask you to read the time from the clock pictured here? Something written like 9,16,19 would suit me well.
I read 11,29,41
